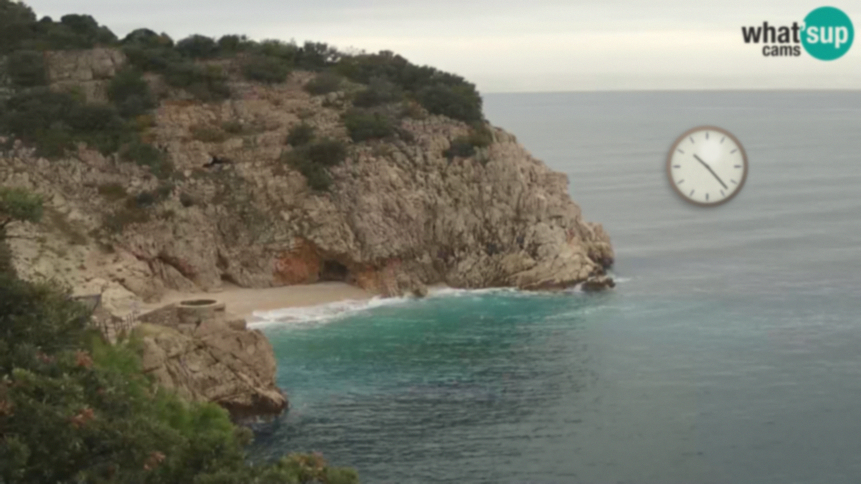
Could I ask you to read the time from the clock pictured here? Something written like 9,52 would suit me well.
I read 10,23
